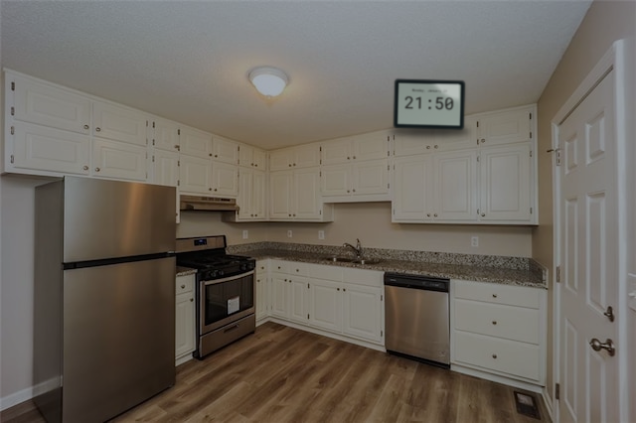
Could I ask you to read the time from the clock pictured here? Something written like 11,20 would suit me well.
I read 21,50
